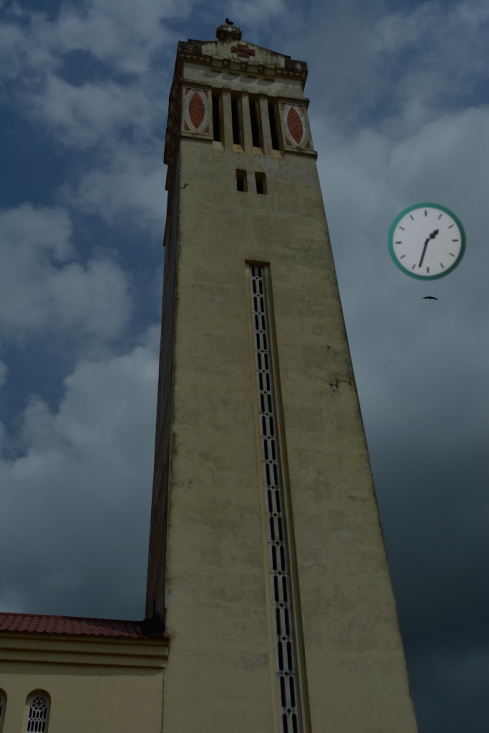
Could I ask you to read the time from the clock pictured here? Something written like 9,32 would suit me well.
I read 1,33
